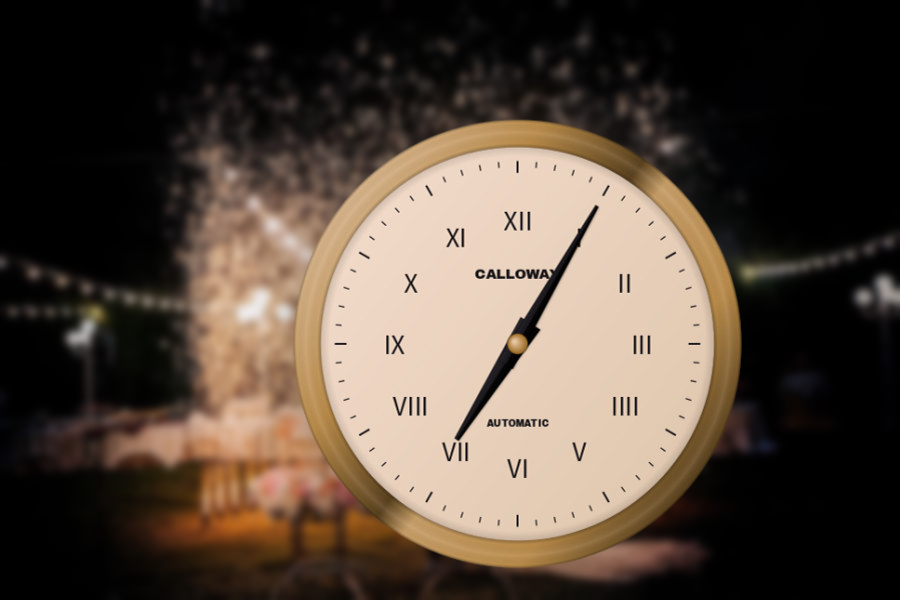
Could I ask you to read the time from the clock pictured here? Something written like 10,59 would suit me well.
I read 7,05
